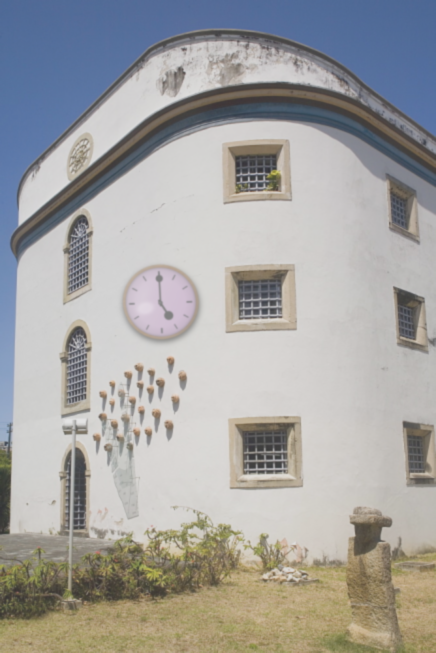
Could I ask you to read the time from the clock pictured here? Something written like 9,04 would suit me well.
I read 5,00
